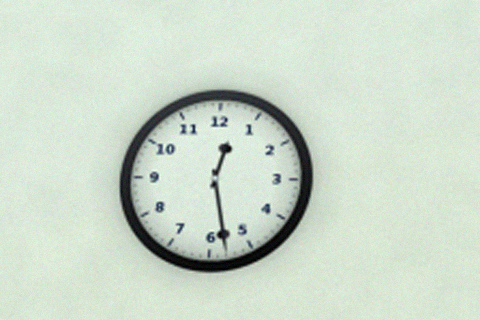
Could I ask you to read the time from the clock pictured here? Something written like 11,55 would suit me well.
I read 12,28
